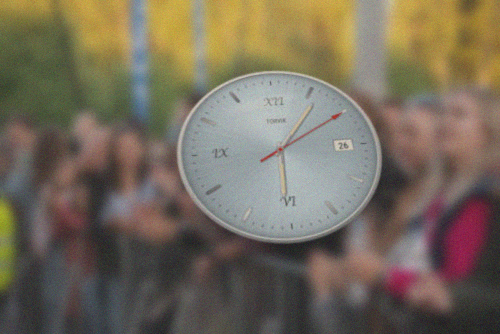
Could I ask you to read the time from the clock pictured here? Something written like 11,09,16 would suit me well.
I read 6,06,10
